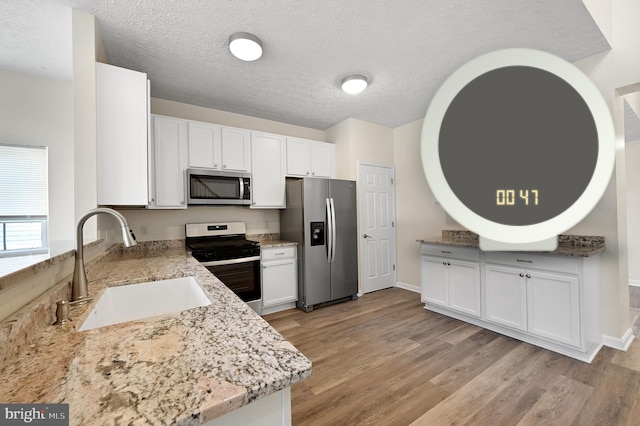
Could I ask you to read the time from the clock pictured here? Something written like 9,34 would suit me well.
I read 0,47
